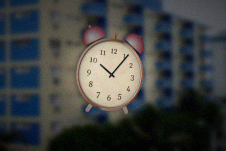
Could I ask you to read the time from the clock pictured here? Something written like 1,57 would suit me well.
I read 10,06
